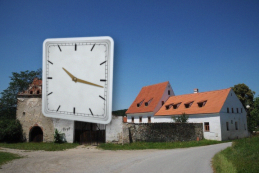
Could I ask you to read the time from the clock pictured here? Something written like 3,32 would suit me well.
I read 10,17
